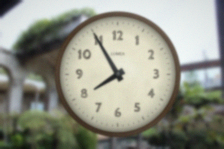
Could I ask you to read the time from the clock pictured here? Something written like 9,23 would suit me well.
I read 7,55
